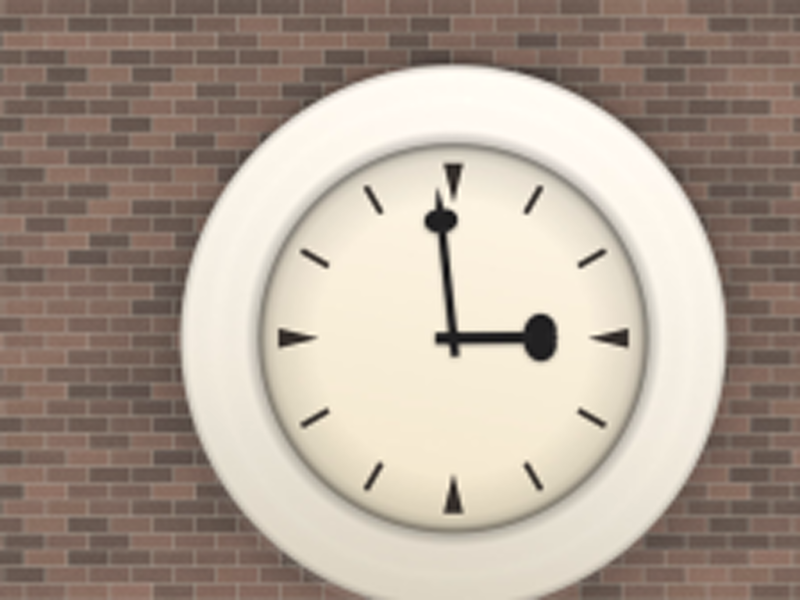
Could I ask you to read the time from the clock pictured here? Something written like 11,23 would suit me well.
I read 2,59
